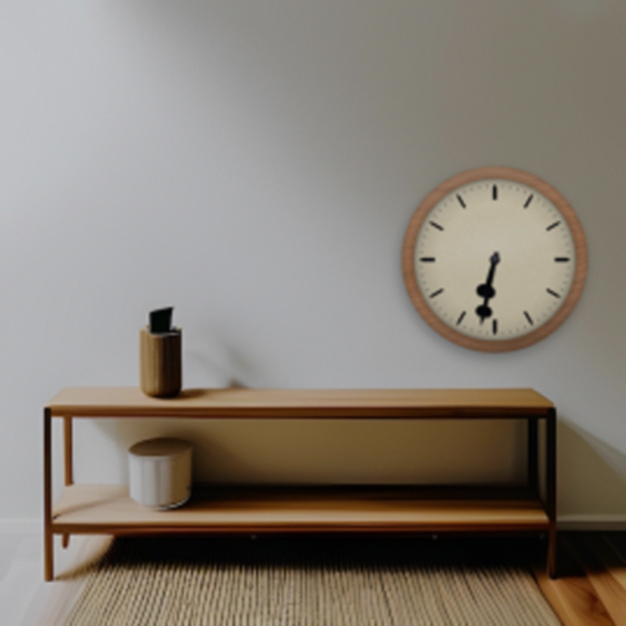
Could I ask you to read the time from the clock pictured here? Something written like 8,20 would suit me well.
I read 6,32
